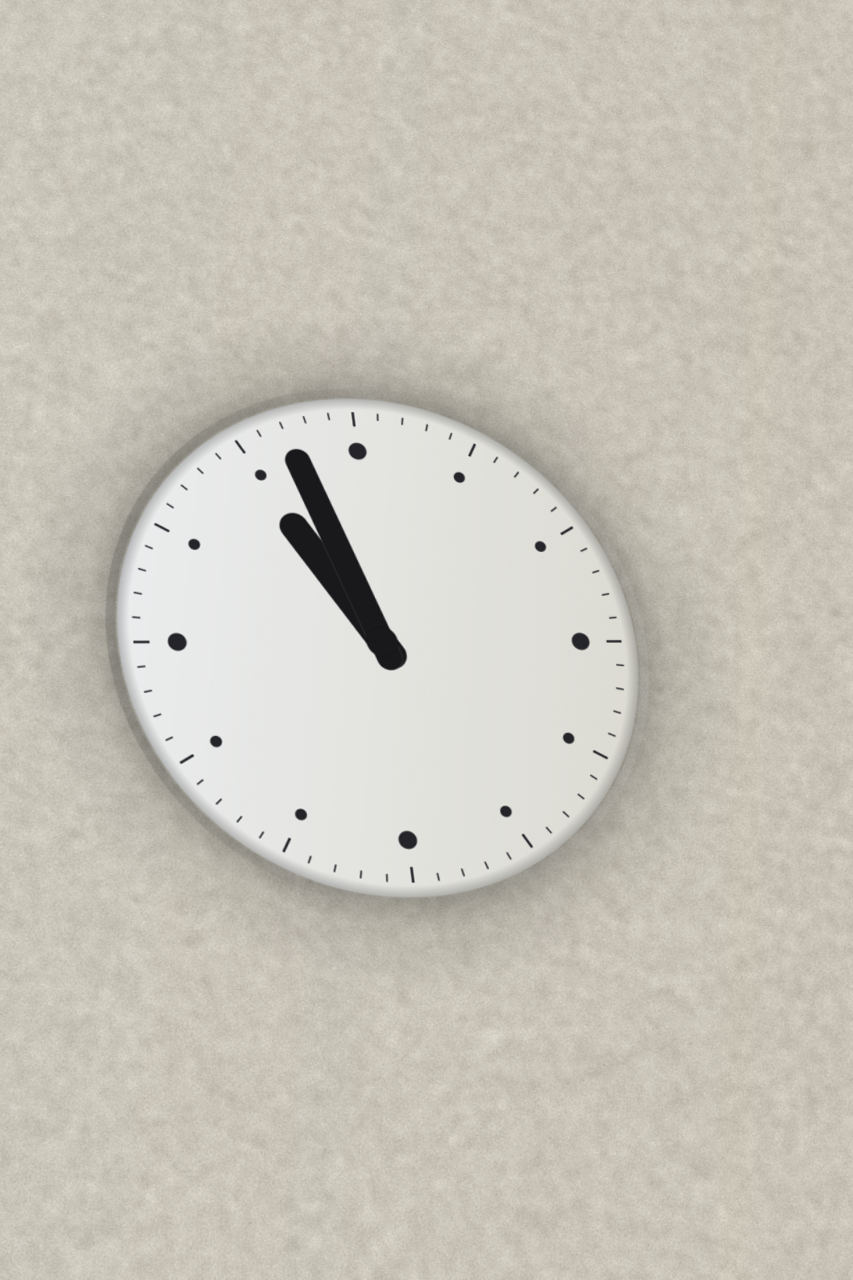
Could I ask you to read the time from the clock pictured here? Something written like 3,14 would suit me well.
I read 10,57
